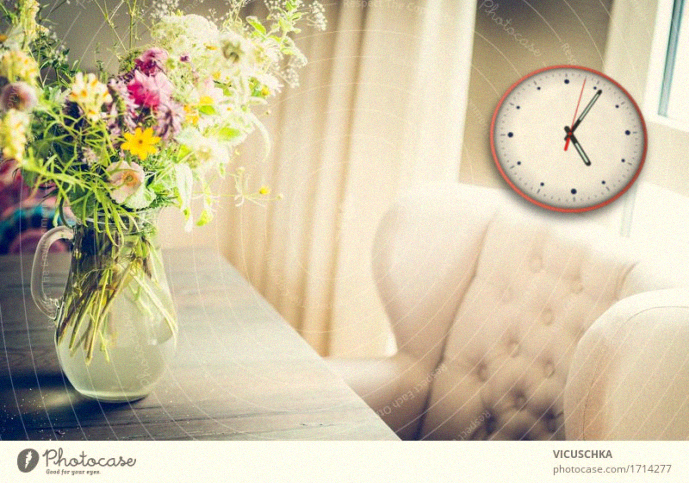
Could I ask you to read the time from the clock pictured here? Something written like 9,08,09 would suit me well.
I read 5,06,03
